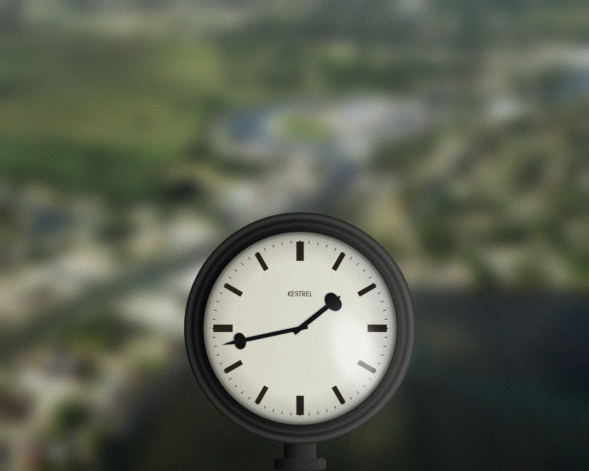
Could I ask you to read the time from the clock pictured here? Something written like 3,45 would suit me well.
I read 1,43
